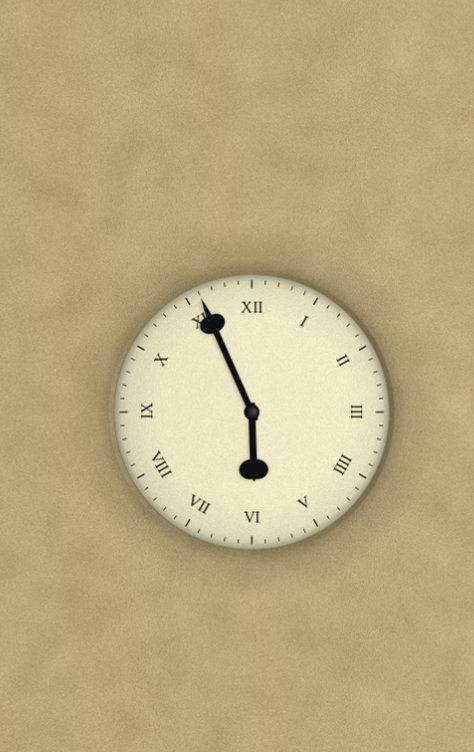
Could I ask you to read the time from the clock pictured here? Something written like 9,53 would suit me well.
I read 5,56
